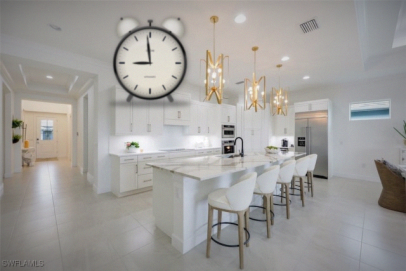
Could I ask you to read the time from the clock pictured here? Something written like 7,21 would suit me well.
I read 8,59
